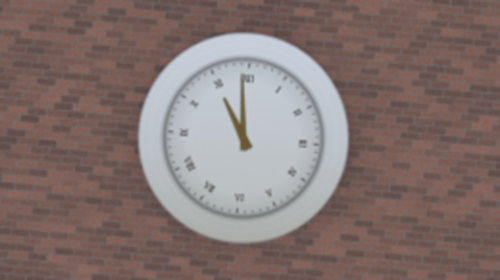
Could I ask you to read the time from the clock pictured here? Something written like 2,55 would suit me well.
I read 10,59
